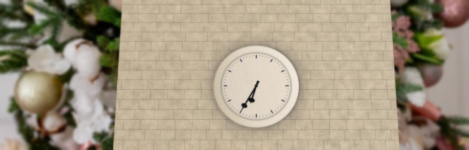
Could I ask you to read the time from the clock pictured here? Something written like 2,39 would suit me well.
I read 6,35
